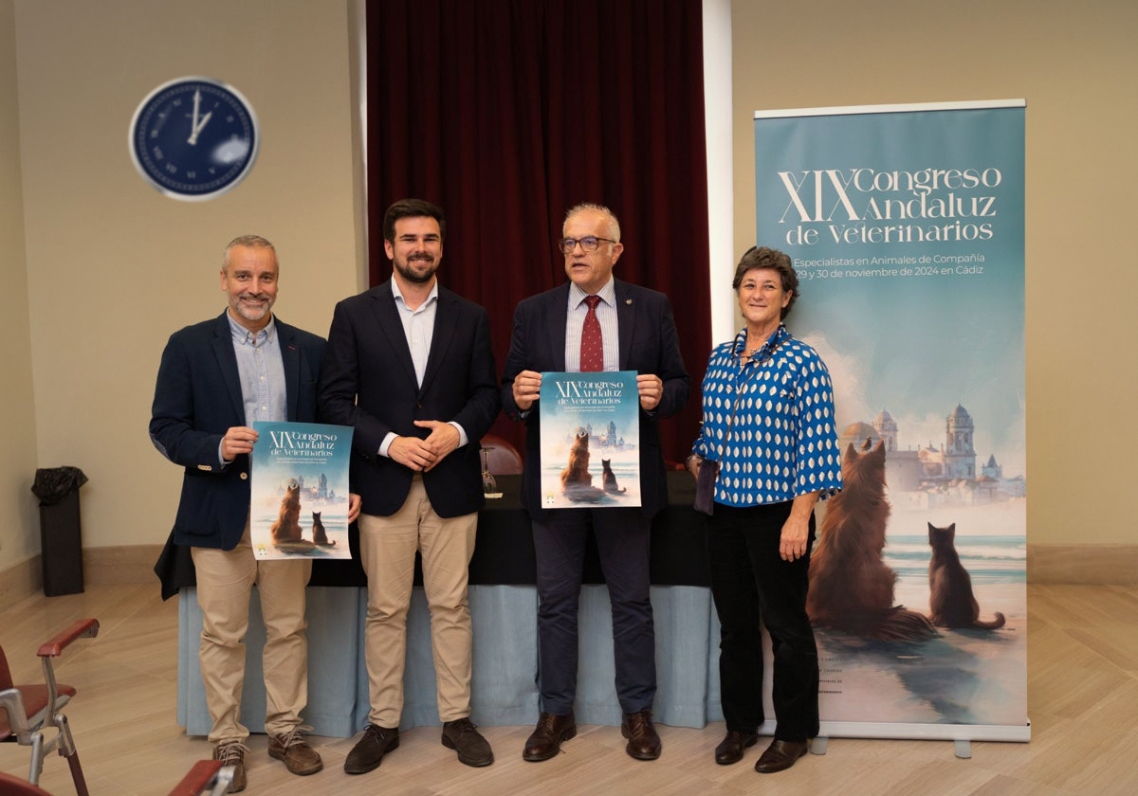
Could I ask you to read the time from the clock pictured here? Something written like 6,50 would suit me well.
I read 1,00
